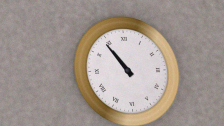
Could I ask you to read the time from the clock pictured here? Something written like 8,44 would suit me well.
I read 10,54
